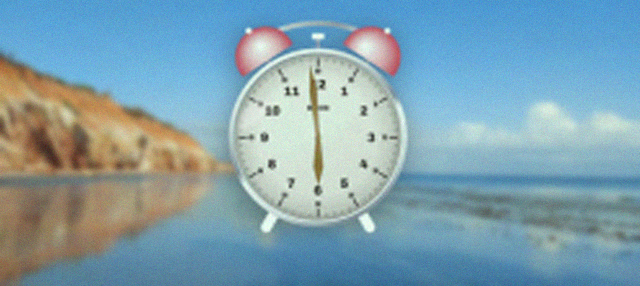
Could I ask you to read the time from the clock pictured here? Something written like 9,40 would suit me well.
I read 5,59
